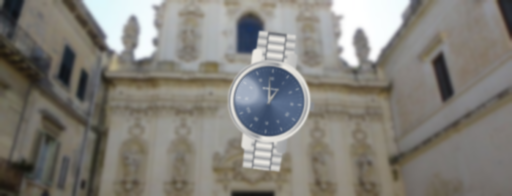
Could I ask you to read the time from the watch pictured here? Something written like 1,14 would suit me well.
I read 12,59
